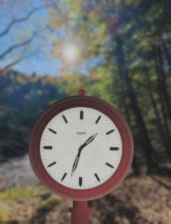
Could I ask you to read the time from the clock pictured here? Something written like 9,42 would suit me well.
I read 1,33
